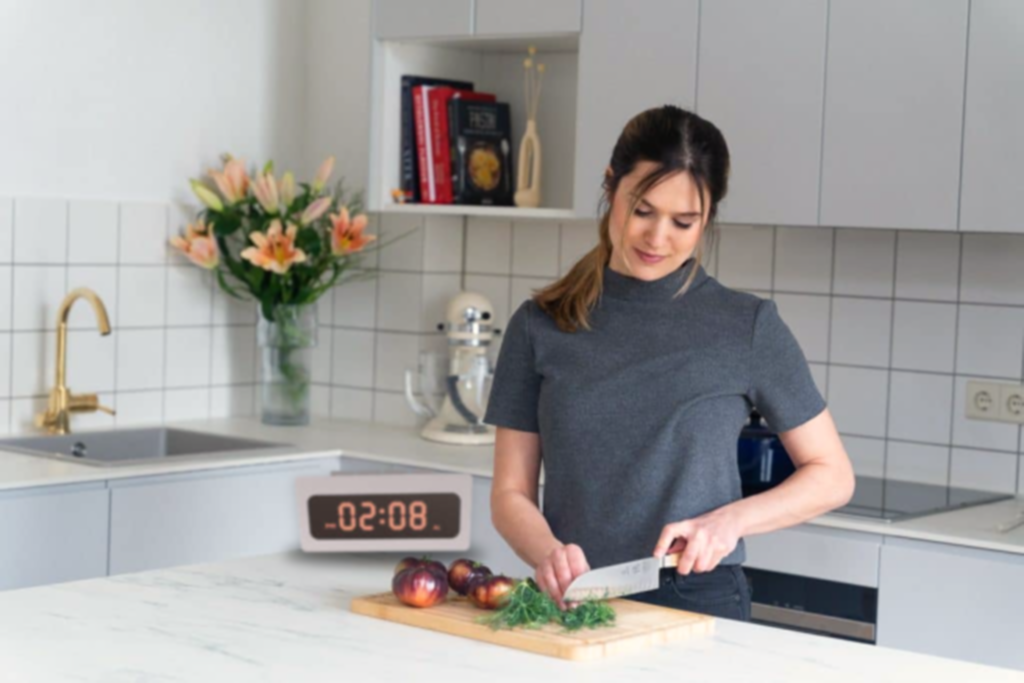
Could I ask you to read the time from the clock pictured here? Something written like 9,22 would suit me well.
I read 2,08
